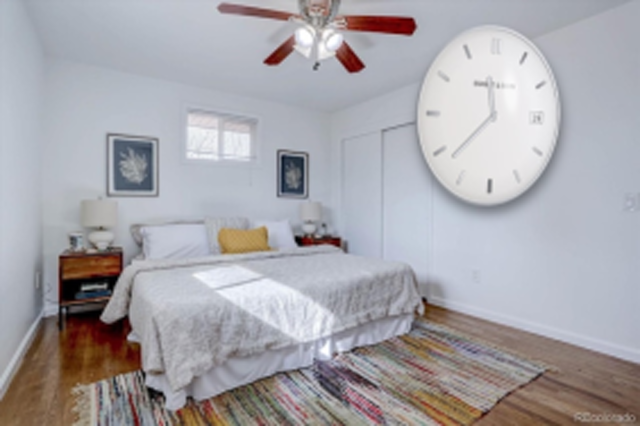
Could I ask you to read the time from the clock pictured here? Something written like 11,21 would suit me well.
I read 11,38
